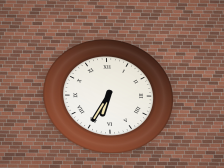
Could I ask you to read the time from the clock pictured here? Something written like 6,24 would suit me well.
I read 6,35
